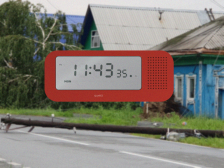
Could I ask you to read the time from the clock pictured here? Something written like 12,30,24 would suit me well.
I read 11,43,35
